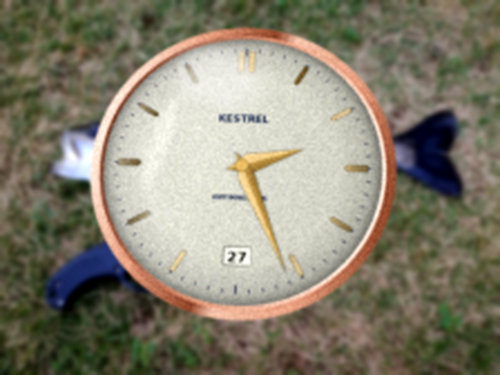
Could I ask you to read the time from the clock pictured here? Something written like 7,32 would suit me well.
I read 2,26
